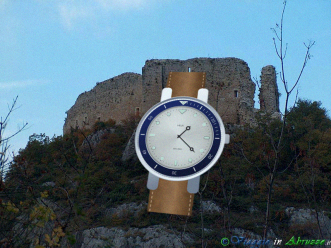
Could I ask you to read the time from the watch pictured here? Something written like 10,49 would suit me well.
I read 1,22
